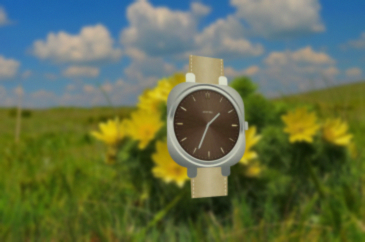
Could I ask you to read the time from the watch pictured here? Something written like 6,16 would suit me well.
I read 1,34
